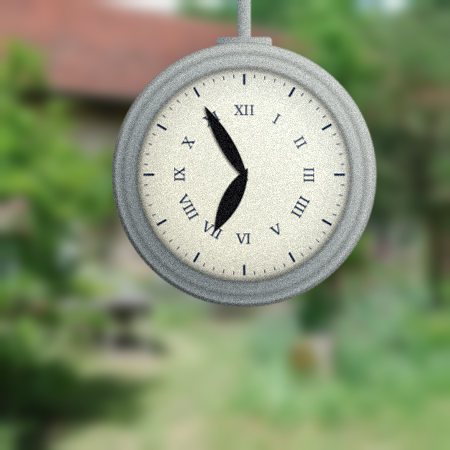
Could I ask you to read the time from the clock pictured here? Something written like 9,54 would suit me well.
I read 6,55
